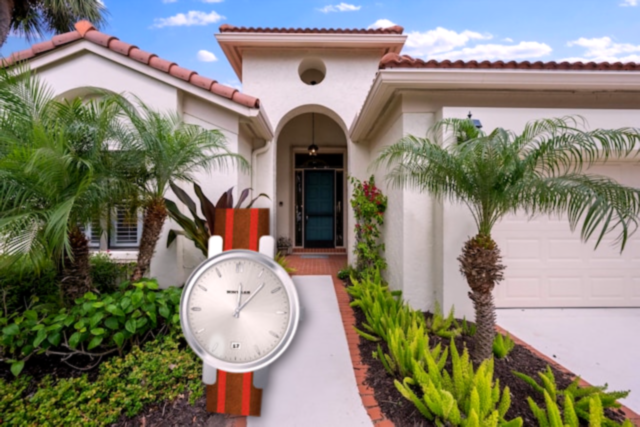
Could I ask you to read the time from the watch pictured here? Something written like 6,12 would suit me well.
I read 12,07
